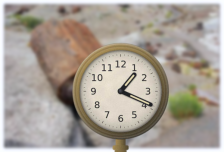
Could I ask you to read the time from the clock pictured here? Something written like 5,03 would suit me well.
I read 1,19
